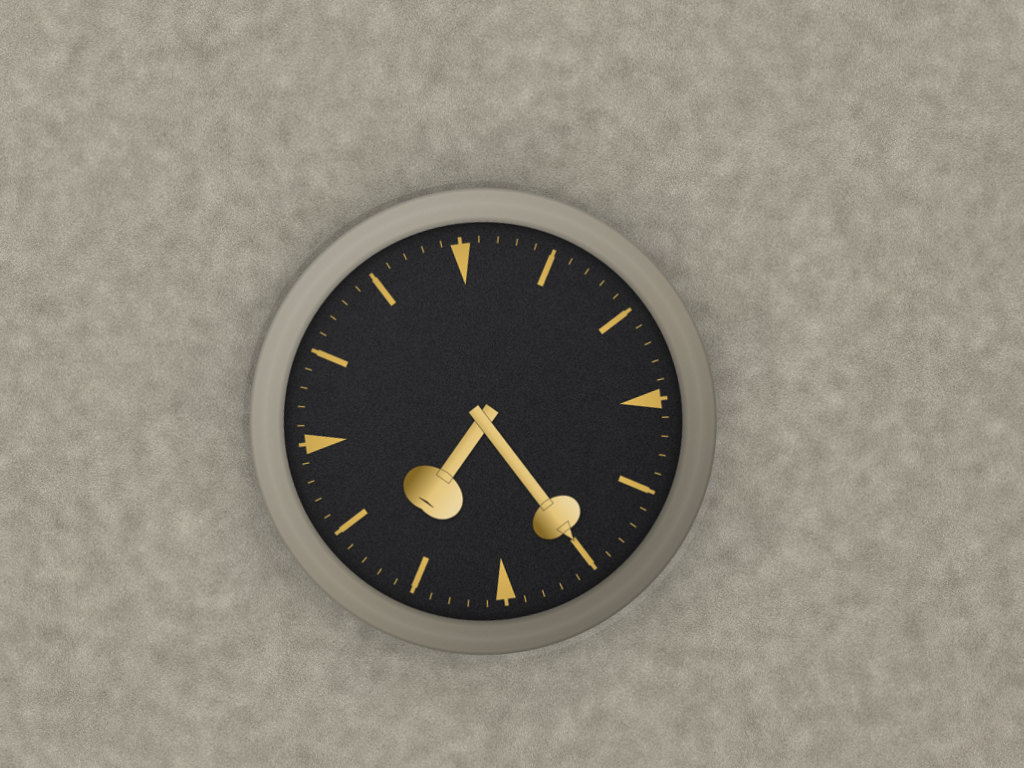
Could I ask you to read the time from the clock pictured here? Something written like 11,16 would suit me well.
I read 7,25
